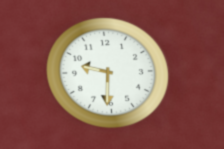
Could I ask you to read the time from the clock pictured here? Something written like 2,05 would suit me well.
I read 9,31
